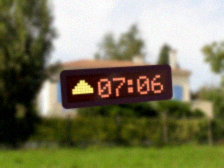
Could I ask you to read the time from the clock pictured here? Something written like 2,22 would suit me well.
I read 7,06
